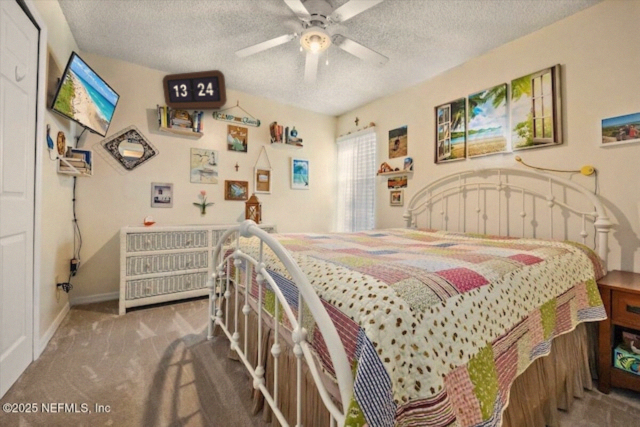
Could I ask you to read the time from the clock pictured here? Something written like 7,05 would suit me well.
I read 13,24
